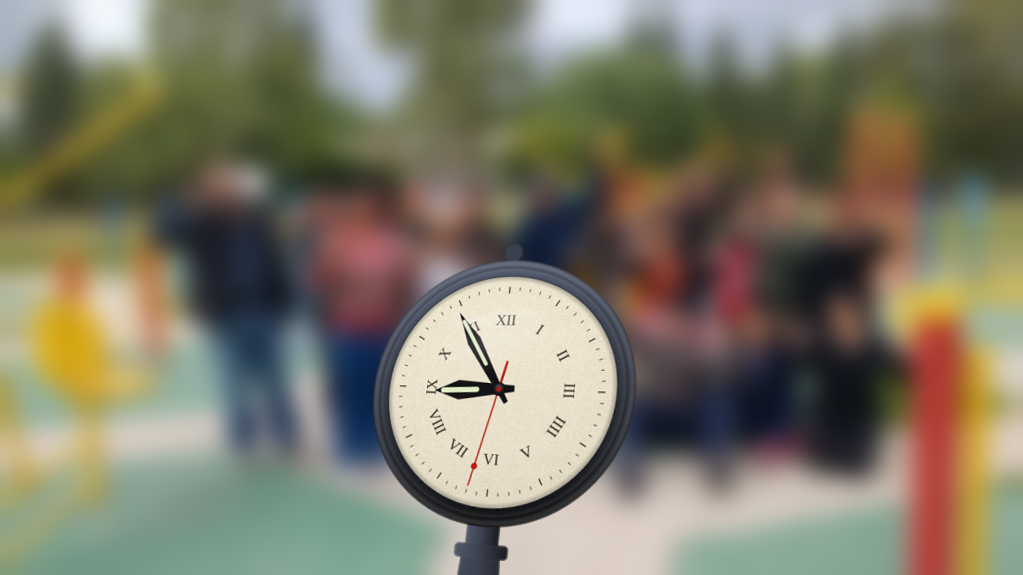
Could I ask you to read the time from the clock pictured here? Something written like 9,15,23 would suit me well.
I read 8,54,32
